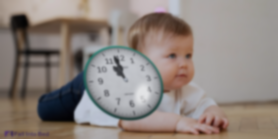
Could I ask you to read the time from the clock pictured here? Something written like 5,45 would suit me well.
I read 10,58
